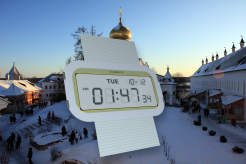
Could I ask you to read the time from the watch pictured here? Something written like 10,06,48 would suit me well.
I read 1,47,34
